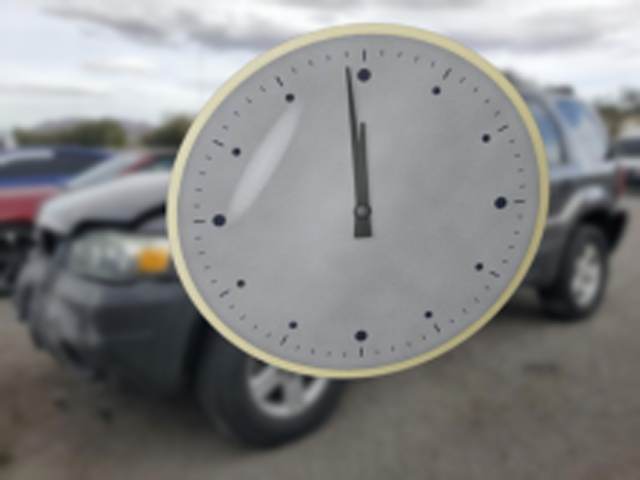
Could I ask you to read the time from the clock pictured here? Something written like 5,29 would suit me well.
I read 11,59
